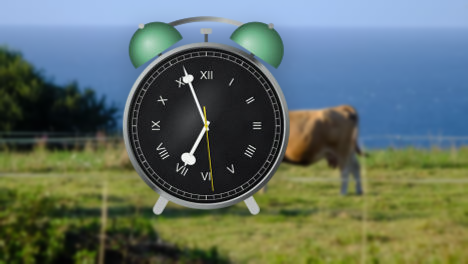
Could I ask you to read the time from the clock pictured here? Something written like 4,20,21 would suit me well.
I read 6,56,29
